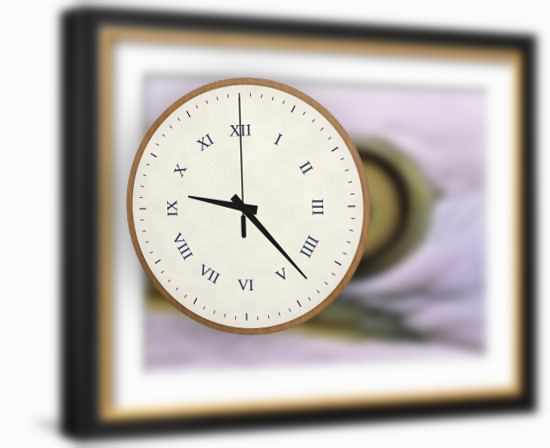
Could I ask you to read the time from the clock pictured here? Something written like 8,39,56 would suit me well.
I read 9,23,00
